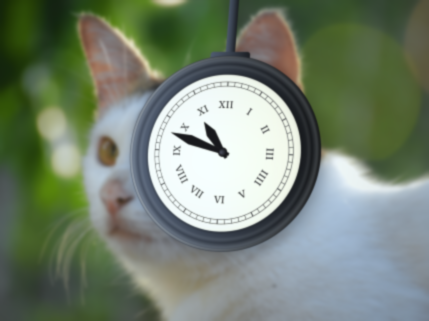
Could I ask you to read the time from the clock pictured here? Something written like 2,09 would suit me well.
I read 10,48
